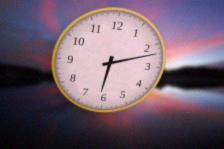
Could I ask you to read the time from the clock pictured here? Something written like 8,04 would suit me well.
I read 6,12
